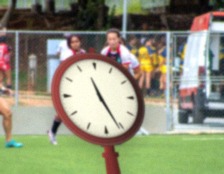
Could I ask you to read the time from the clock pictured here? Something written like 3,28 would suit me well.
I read 11,26
